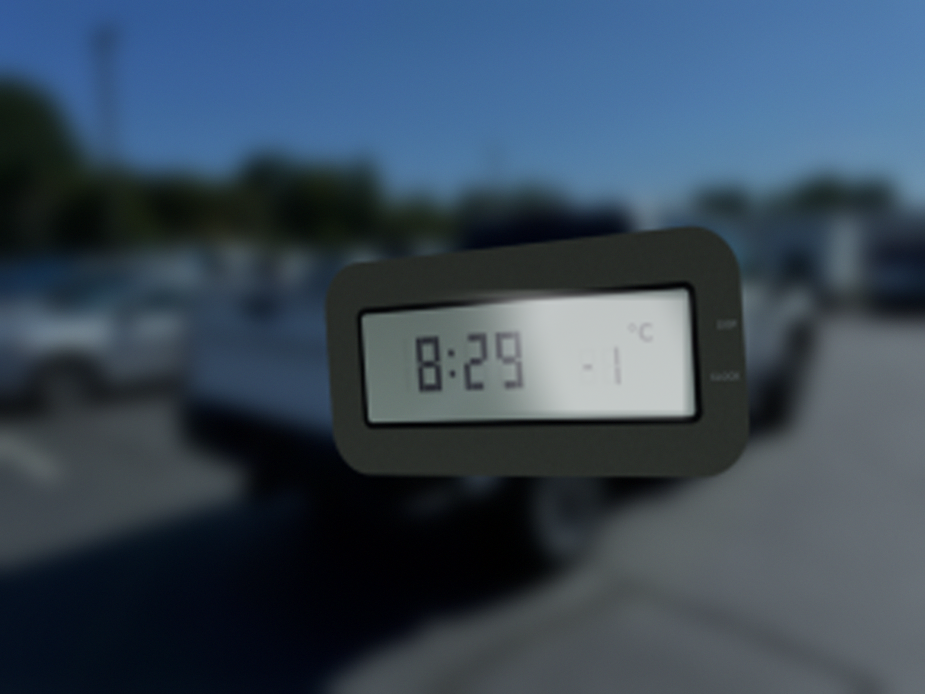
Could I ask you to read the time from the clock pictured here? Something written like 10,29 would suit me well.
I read 8,29
